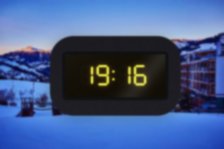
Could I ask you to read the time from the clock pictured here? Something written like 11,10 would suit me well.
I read 19,16
